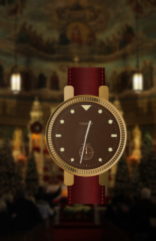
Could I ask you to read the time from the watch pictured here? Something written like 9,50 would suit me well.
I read 12,32
